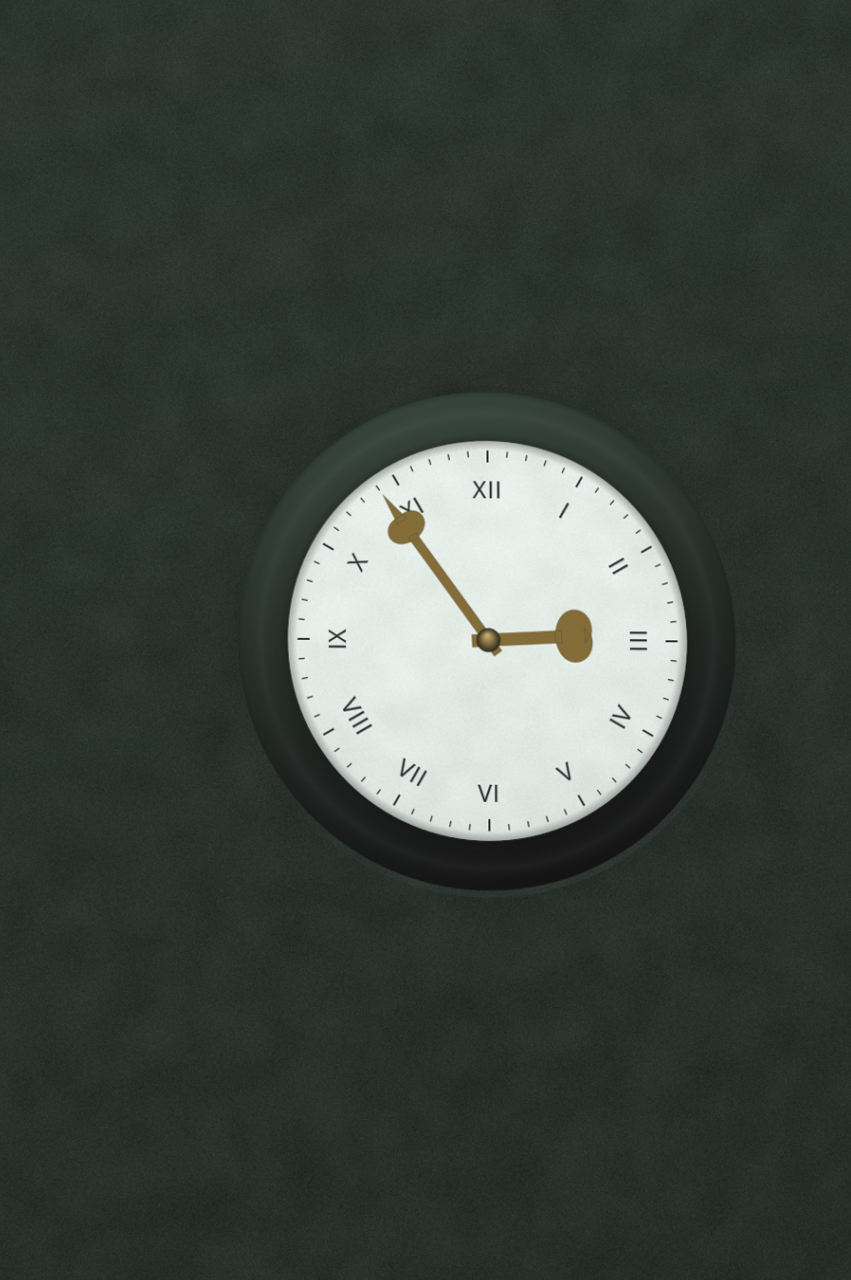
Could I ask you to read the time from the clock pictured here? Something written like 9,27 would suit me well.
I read 2,54
